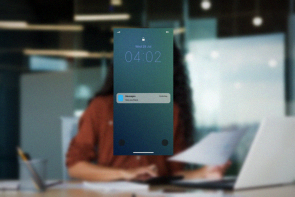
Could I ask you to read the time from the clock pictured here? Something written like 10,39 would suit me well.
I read 4,02
